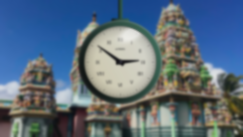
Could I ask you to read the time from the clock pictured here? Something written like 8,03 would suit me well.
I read 2,51
